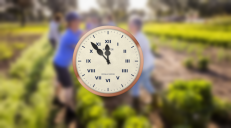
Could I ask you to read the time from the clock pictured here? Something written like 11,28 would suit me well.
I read 11,53
